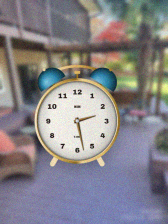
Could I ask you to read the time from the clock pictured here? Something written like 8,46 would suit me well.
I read 2,28
